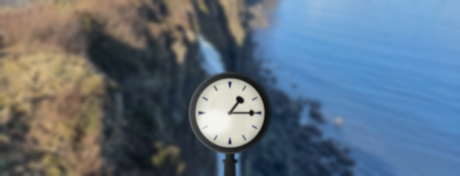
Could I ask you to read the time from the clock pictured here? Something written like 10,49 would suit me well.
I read 1,15
